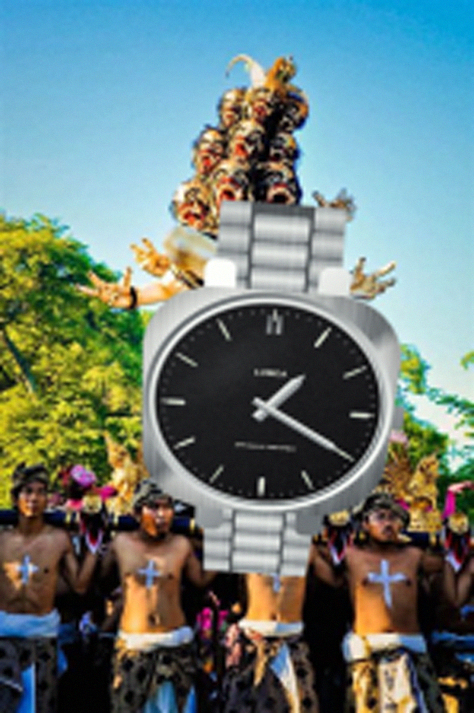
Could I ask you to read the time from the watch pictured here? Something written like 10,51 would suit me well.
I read 1,20
